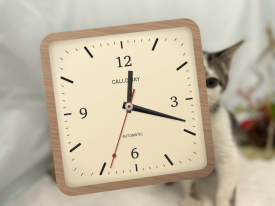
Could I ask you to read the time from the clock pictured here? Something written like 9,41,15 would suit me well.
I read 12,18,34
